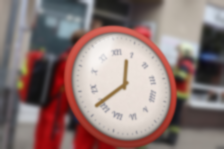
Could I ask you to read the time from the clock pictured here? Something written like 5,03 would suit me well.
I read 12,41
